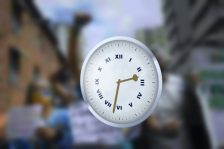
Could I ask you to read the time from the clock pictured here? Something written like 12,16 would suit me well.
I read 2,32
